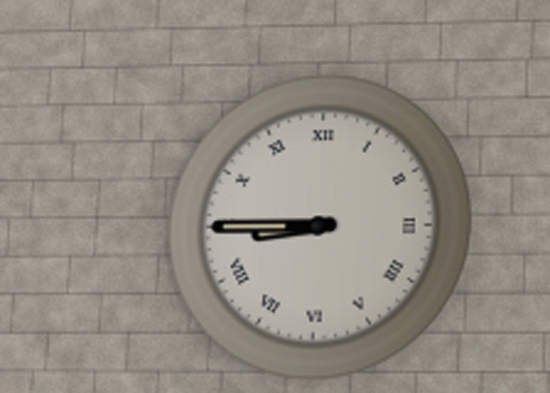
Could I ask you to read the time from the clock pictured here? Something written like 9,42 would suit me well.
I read 8,45
